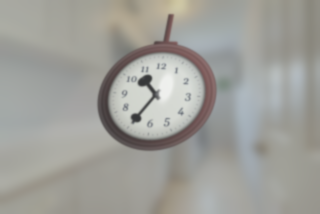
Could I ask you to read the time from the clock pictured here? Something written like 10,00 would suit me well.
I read 10,35
